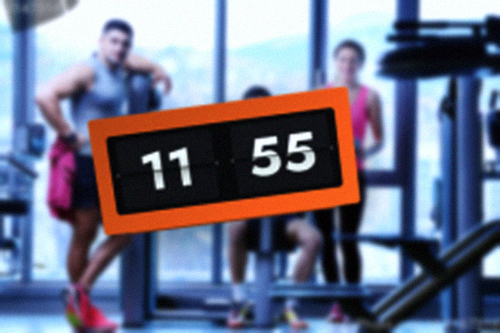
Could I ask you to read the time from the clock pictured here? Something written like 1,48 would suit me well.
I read 11,55
